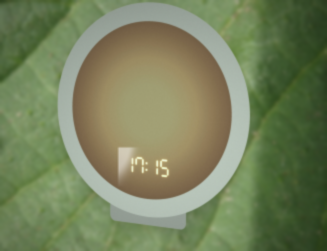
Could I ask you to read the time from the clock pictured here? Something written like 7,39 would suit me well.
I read 17,15
